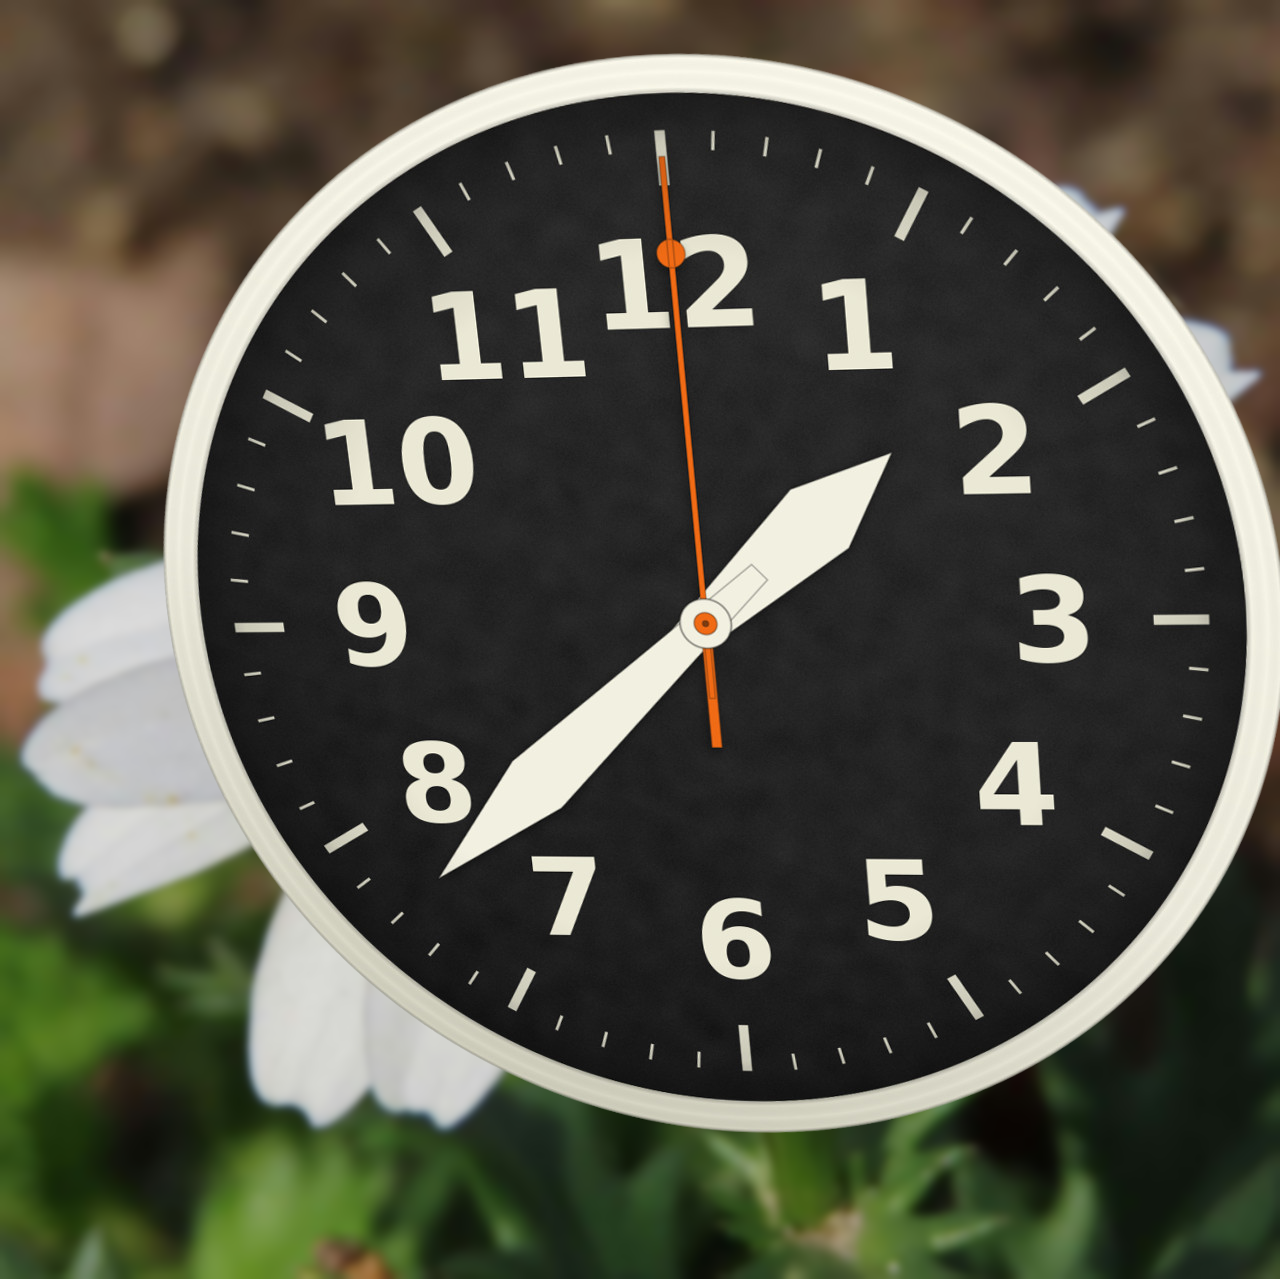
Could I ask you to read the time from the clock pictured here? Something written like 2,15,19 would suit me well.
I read 1,38,00
